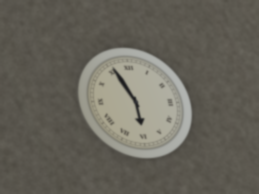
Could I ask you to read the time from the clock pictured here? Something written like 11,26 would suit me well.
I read 5,56
